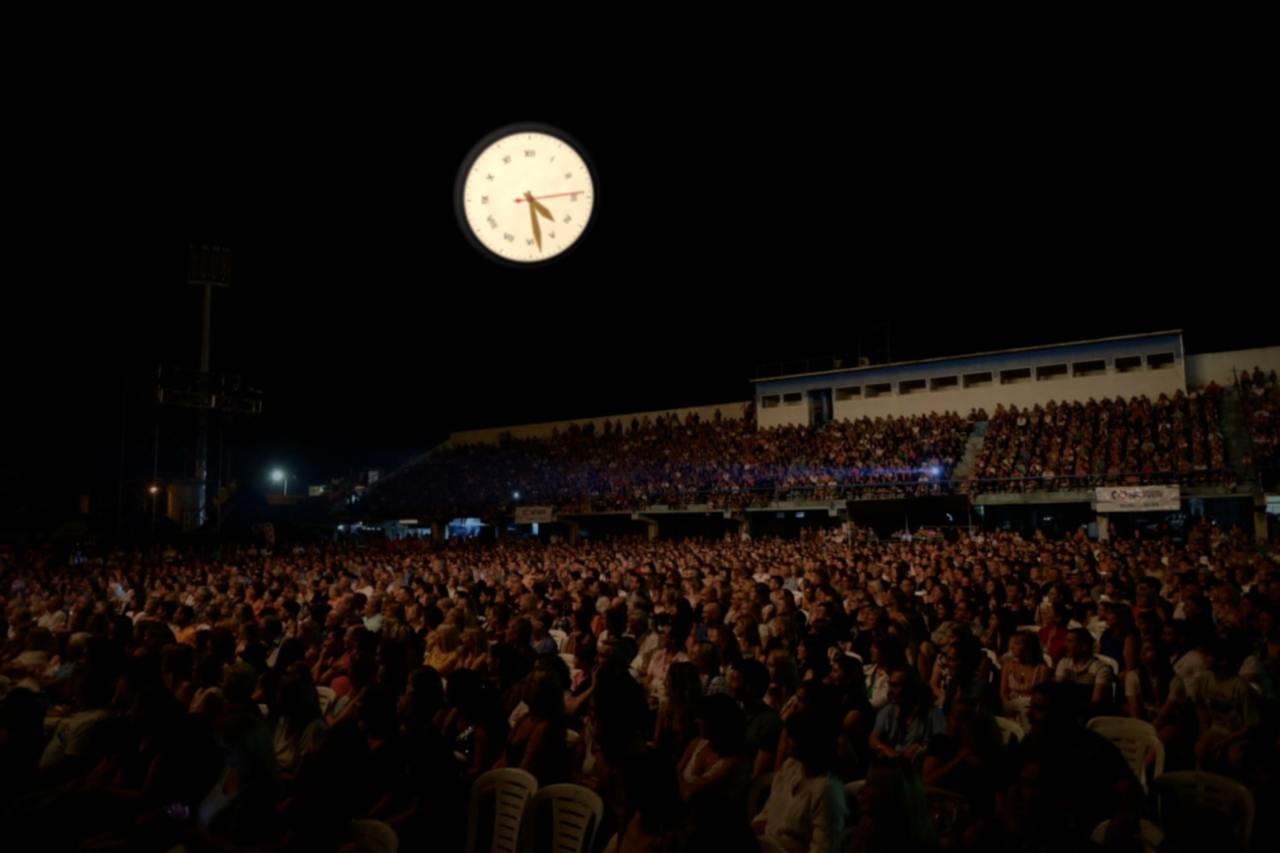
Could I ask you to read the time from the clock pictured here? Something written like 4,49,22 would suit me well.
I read 4,28,14
